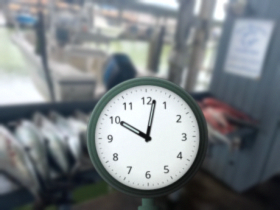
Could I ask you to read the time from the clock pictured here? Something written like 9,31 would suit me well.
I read 10,02
